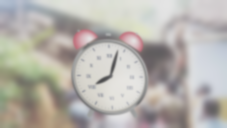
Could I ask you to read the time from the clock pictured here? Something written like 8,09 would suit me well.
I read 8,03
